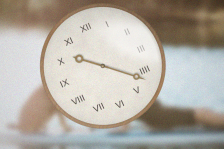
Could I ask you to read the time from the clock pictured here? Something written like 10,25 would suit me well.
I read 10,22
